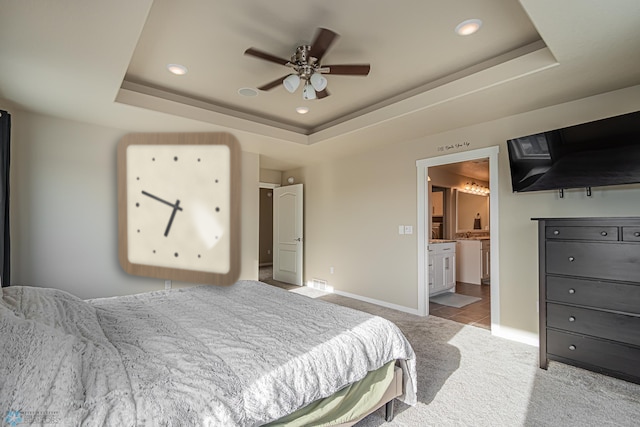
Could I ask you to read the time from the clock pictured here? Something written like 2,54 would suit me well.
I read 6,48
